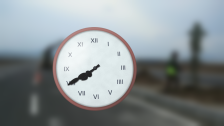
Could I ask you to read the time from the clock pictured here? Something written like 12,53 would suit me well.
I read 7,40
